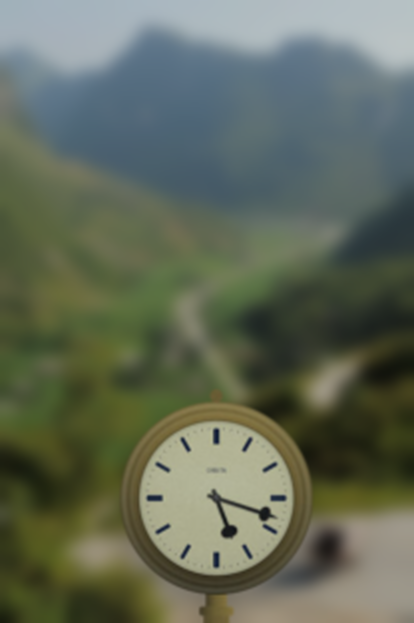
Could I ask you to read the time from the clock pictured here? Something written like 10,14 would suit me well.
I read 5,18
